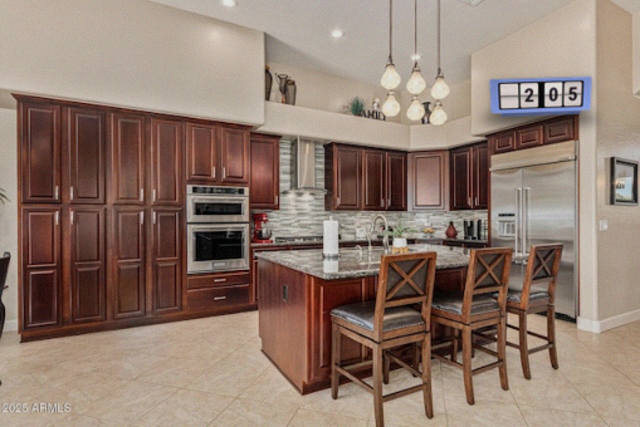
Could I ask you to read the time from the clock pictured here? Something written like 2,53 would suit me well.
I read 2,05
